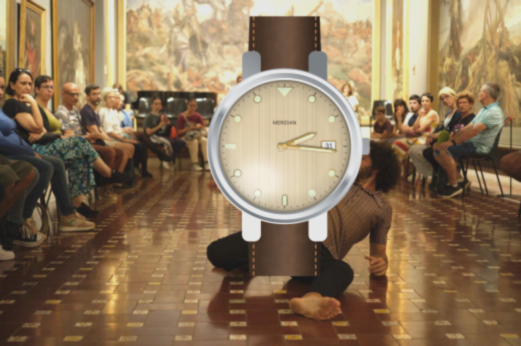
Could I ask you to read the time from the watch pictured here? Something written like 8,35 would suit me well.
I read 2,16
